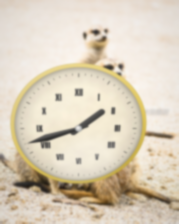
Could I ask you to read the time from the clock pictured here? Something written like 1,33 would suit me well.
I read 1,42
